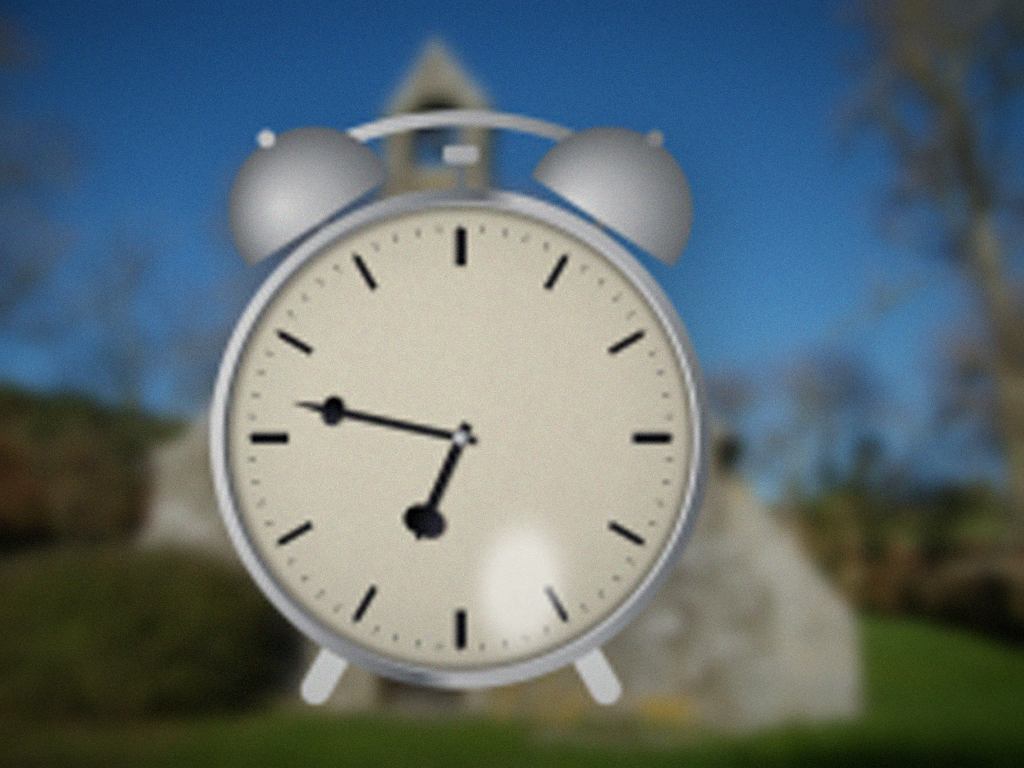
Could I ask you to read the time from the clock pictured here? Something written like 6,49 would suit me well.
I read 6,47
